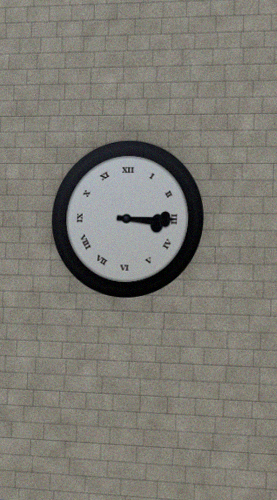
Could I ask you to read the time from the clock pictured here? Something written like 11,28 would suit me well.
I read 3,15
